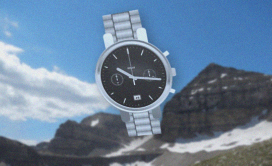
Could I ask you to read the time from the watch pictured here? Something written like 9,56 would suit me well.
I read 10,17
